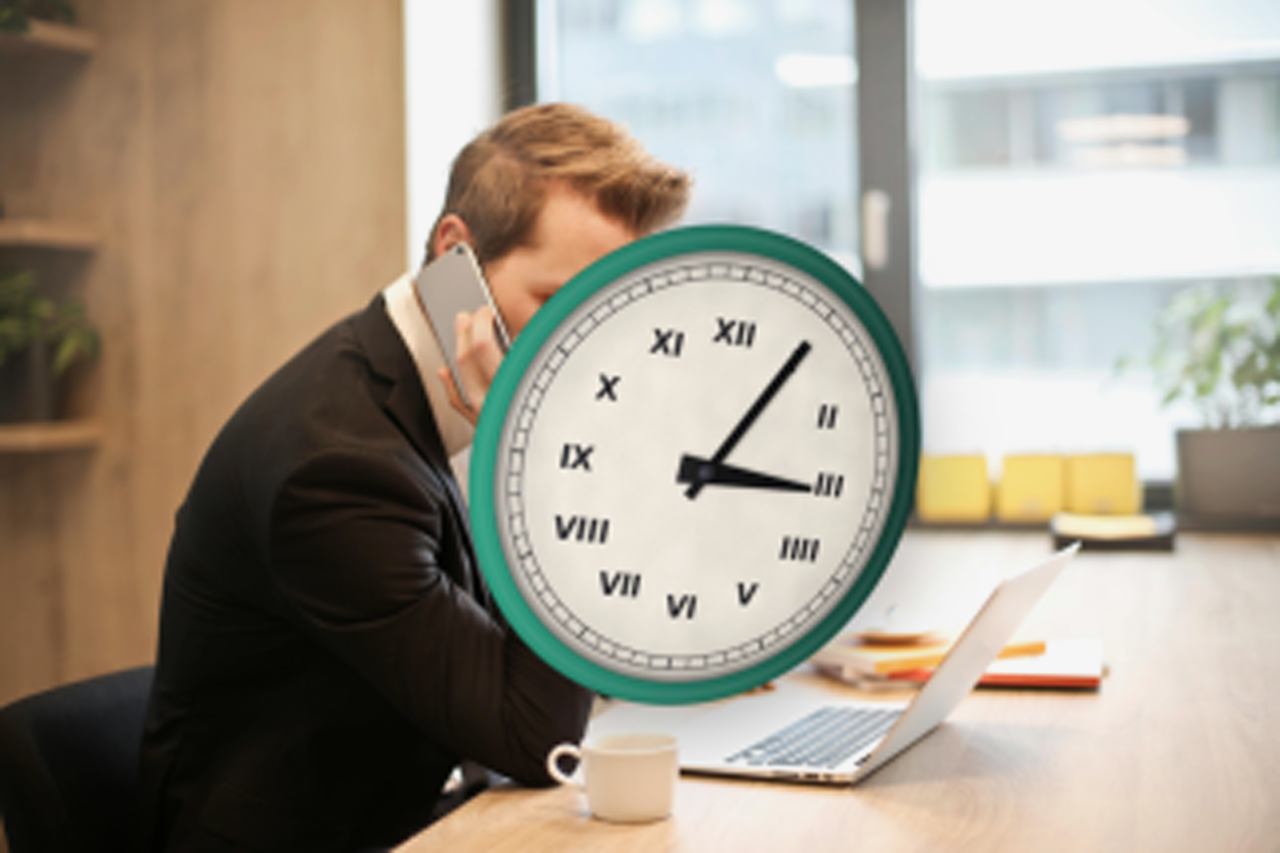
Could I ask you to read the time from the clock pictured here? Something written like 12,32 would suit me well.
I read 3,05
